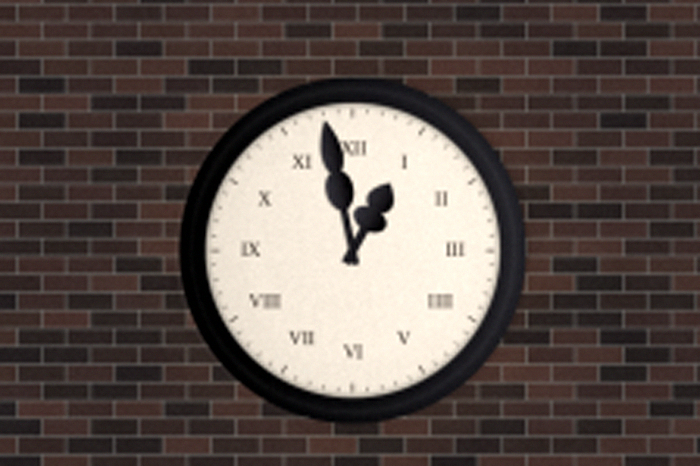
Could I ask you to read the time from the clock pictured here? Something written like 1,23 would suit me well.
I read 12,58
